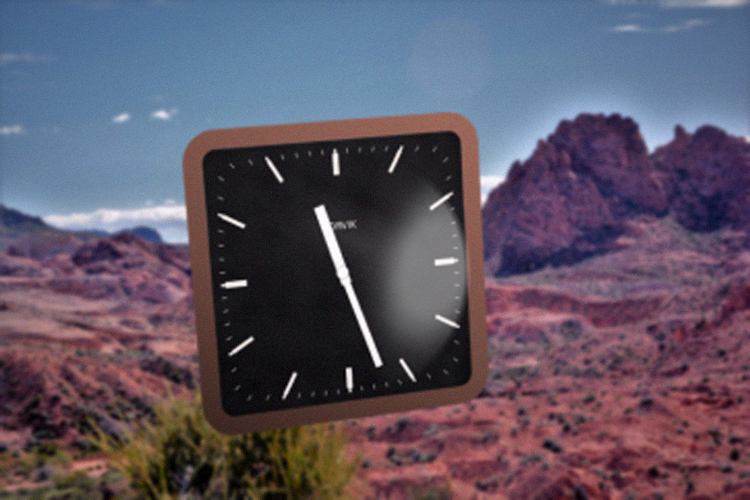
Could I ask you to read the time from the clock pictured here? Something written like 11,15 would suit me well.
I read 11,27
